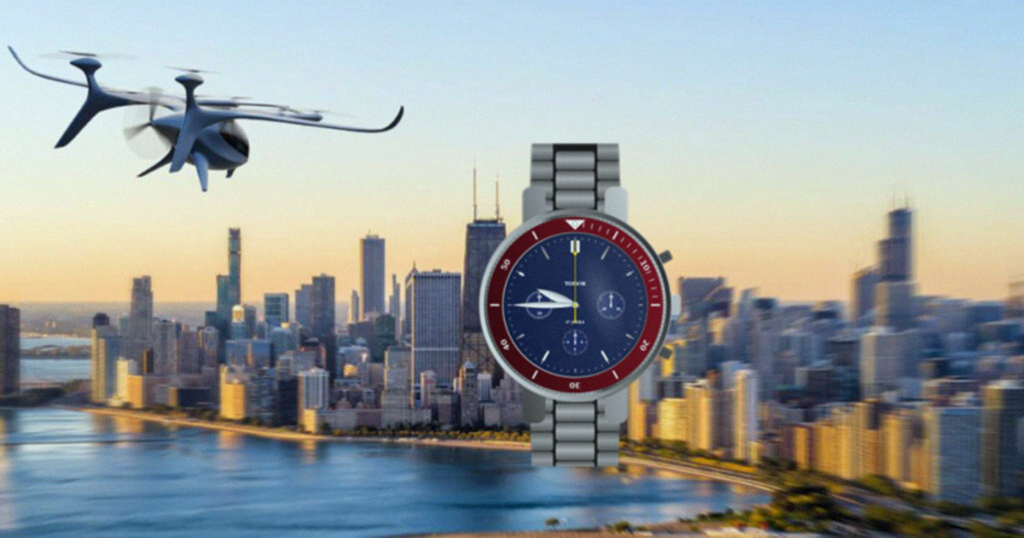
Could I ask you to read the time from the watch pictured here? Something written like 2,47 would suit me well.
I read 9,45
